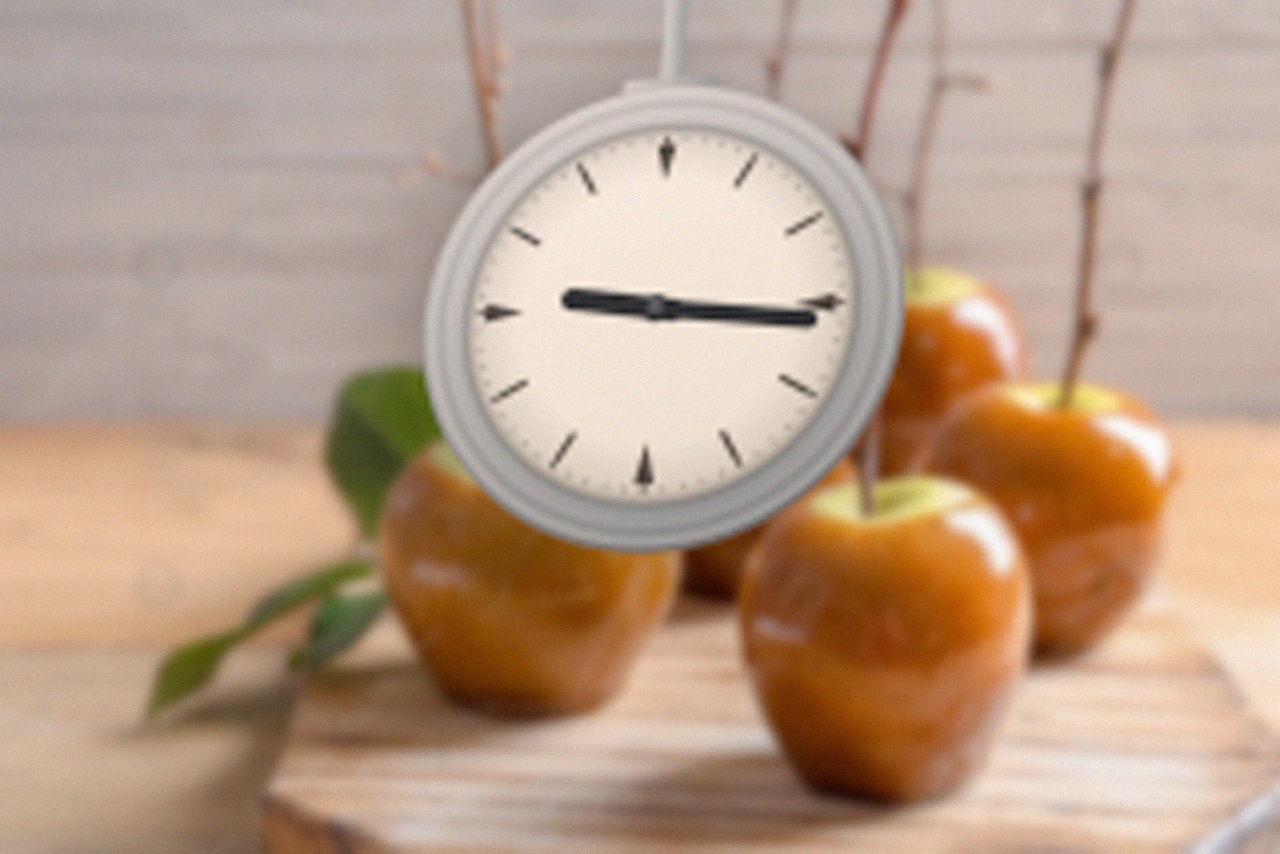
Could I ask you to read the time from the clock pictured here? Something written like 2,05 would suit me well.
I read 9,16
